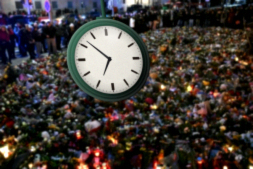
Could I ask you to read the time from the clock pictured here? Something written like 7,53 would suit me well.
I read 6,52
